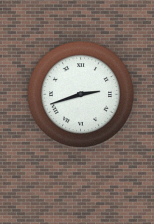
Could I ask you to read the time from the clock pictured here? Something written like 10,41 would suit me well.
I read 2,42
